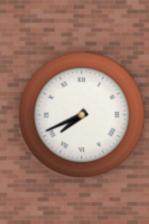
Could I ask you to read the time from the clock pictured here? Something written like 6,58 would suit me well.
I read 7,41
